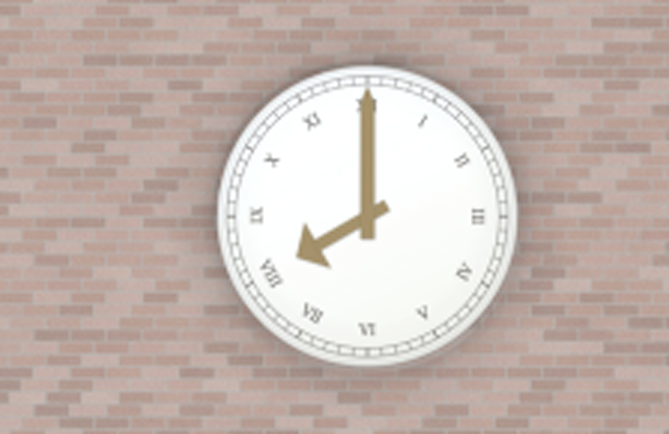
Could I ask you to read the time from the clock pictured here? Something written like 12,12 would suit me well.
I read 8,00
